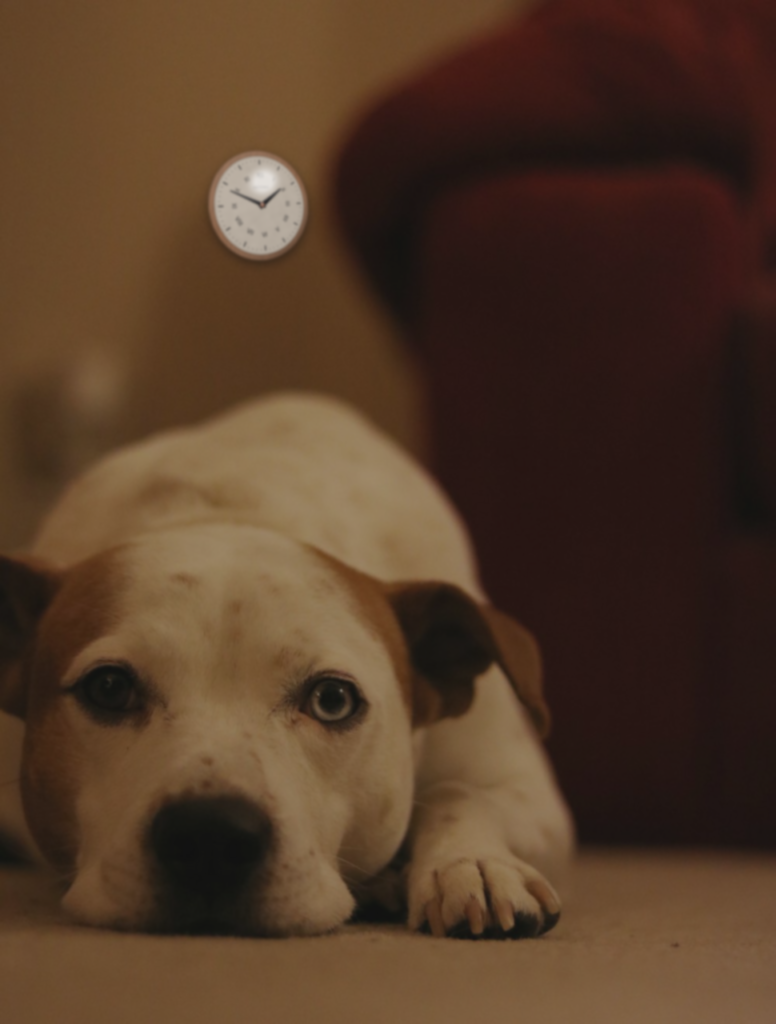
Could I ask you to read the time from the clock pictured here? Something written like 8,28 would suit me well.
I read 1,49
